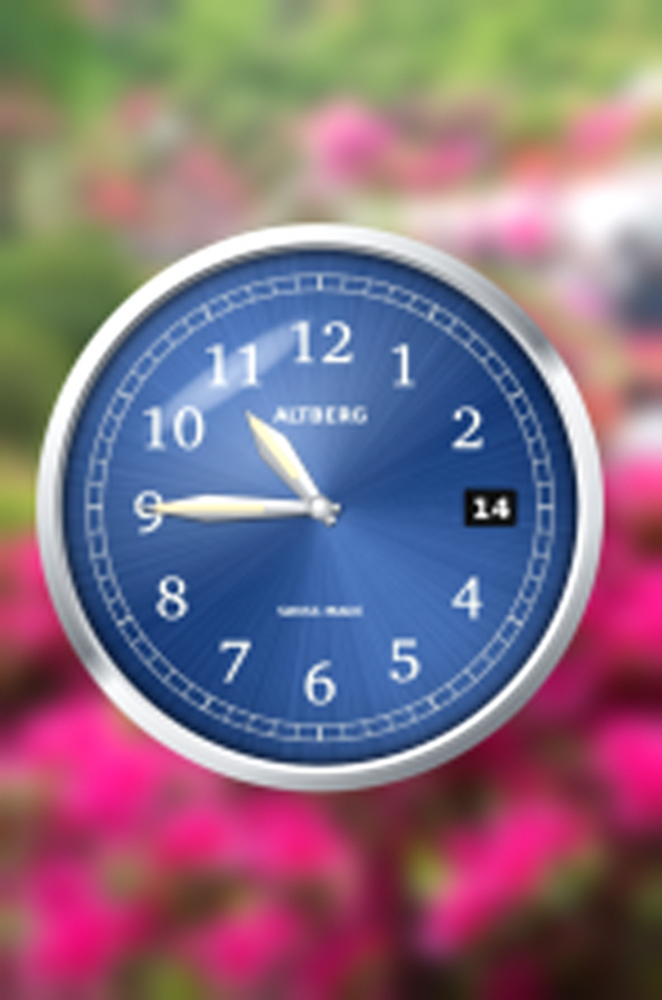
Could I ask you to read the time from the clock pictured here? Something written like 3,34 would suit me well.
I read 10,45
